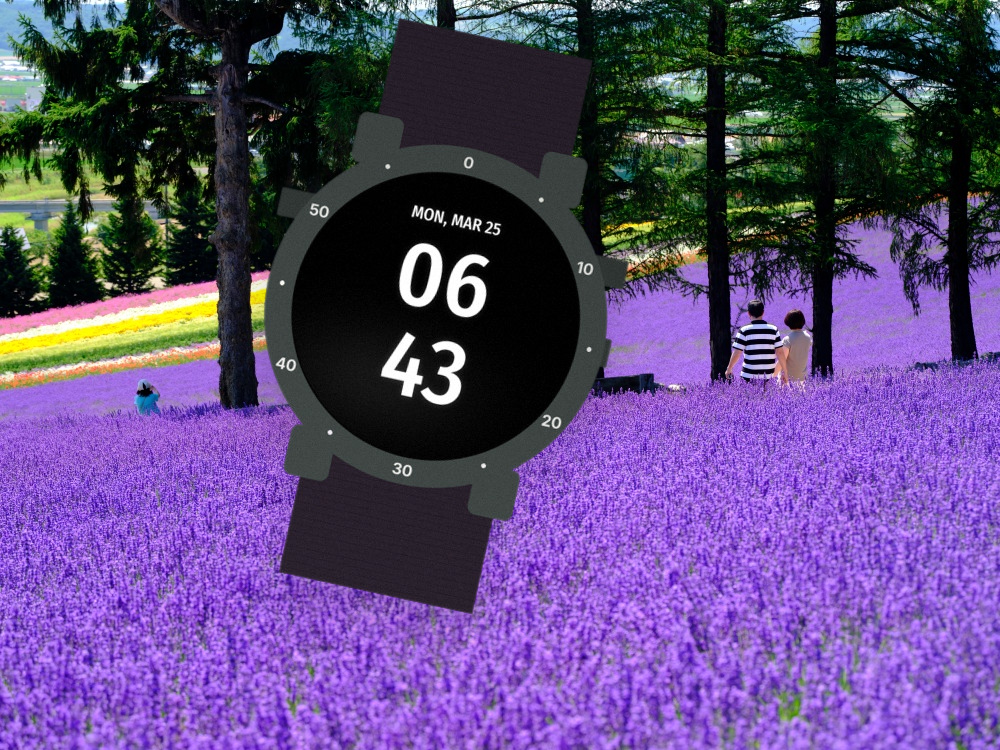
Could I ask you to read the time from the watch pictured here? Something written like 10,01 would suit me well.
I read 6,43
